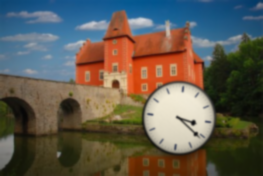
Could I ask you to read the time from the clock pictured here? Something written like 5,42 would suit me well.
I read 3,21
